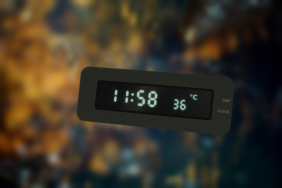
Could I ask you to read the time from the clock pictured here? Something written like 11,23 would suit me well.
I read 11,58
